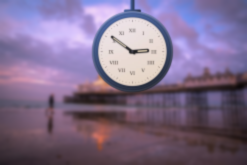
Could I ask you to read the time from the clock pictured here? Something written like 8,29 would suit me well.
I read 2,51
